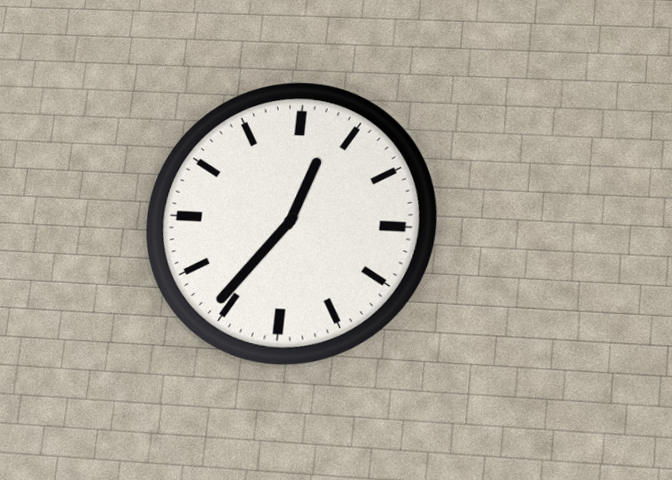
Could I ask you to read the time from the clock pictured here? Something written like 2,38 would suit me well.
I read 12,36
